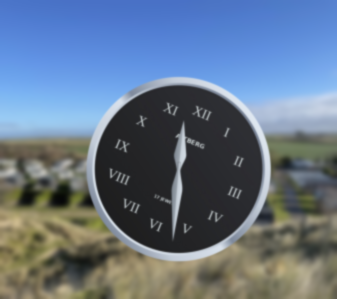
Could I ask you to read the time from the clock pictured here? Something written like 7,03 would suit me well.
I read 11,27
